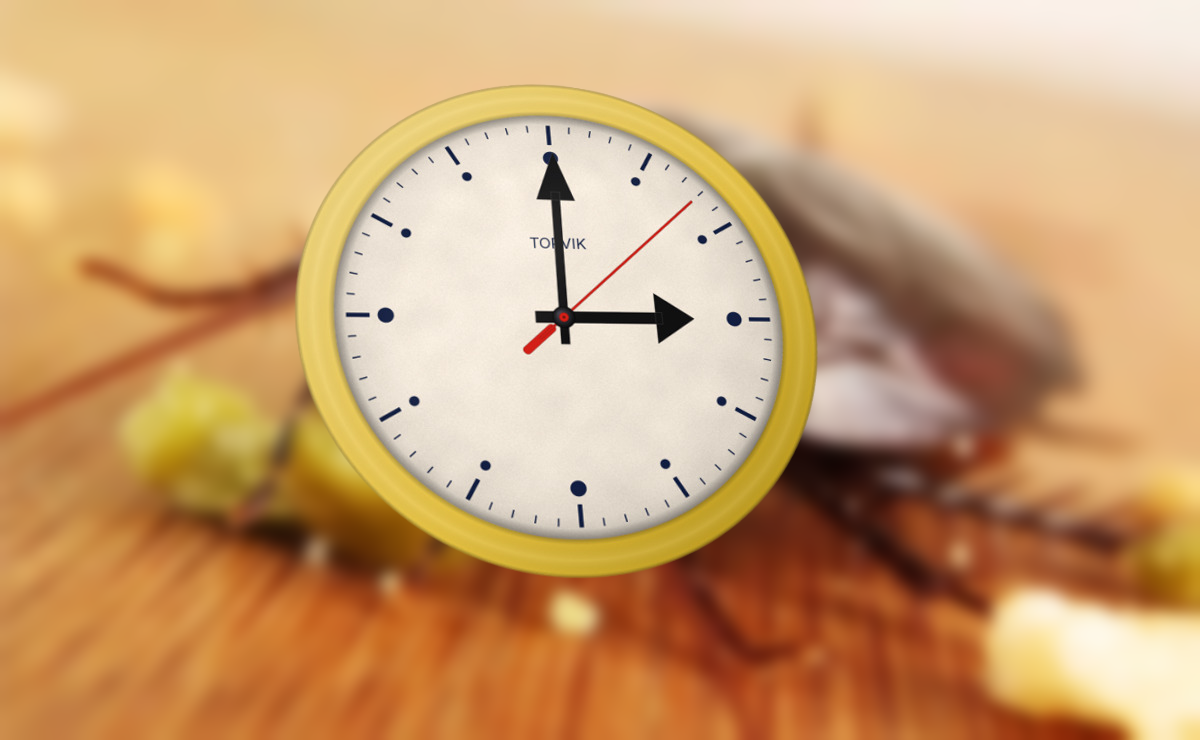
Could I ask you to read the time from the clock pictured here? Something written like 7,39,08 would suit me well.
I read 3,00,08
